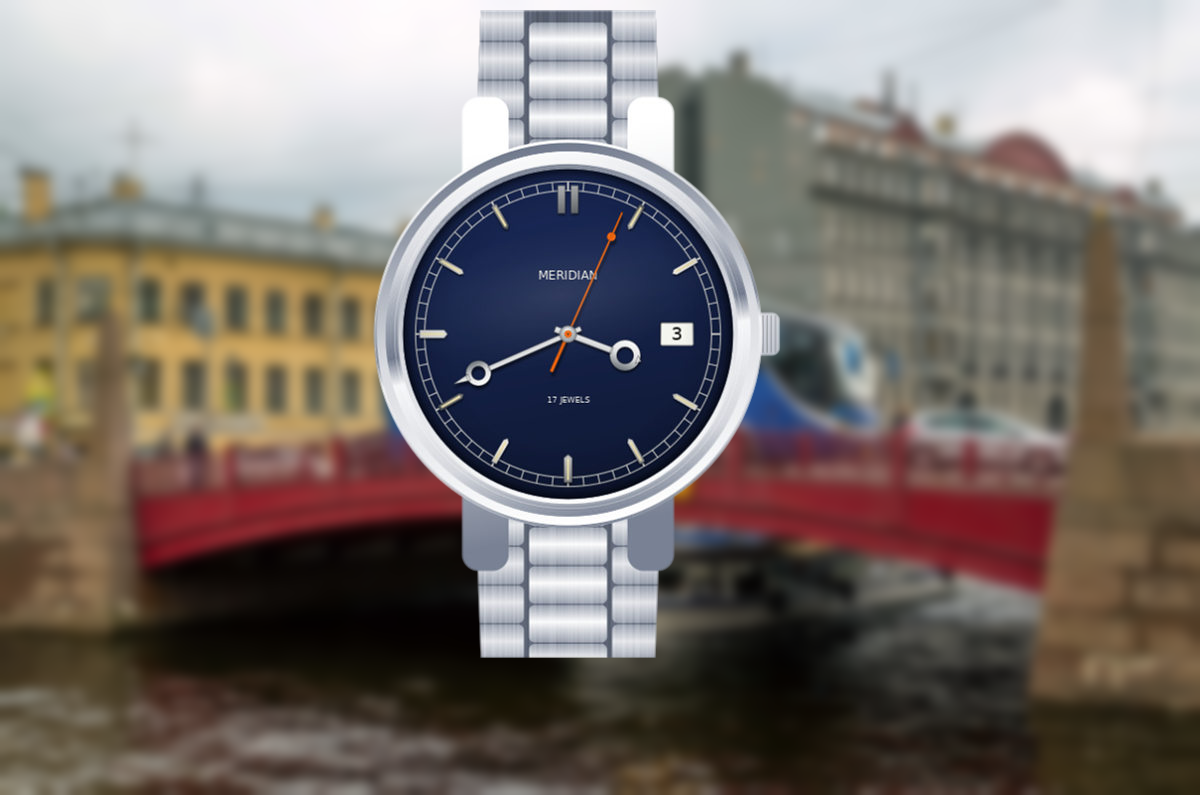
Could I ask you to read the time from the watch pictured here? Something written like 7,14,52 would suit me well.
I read 3,41,04
